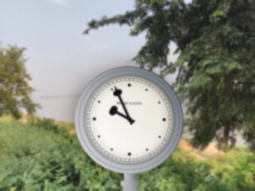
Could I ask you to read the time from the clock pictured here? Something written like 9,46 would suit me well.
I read 9,56
